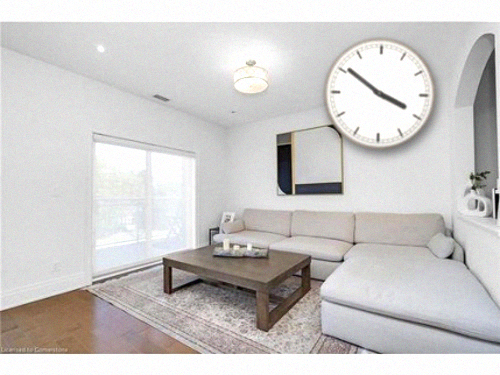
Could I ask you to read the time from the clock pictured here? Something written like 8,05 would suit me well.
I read 3,51
